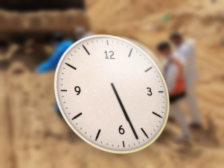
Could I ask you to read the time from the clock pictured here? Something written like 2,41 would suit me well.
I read 5,27
